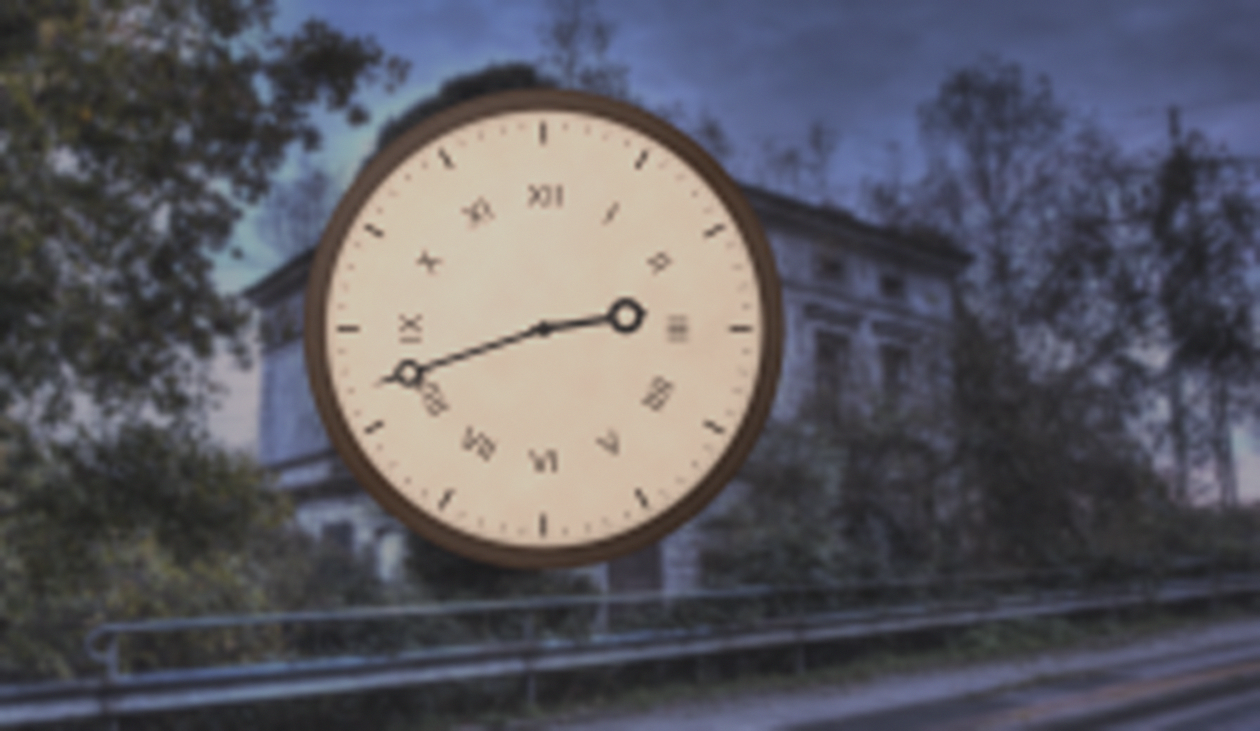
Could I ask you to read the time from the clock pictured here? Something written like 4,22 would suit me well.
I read 2,42
